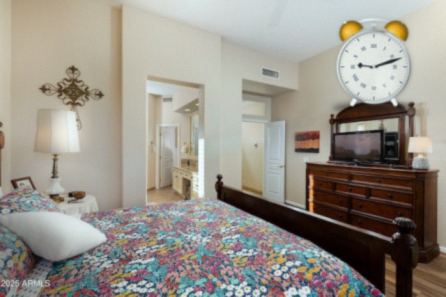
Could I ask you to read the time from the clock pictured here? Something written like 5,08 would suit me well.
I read 9,12
